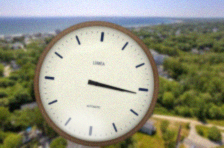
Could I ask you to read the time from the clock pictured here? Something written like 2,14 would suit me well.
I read 3,16
